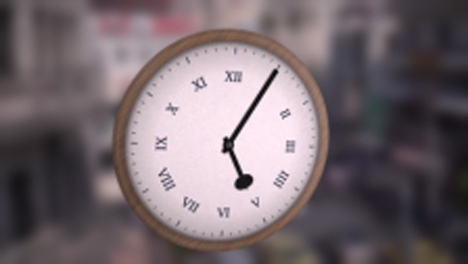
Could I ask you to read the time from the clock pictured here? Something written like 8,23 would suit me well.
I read 5,05
